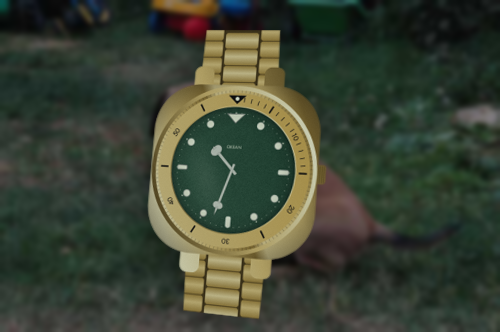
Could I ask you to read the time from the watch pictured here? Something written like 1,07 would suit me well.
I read 10,33
